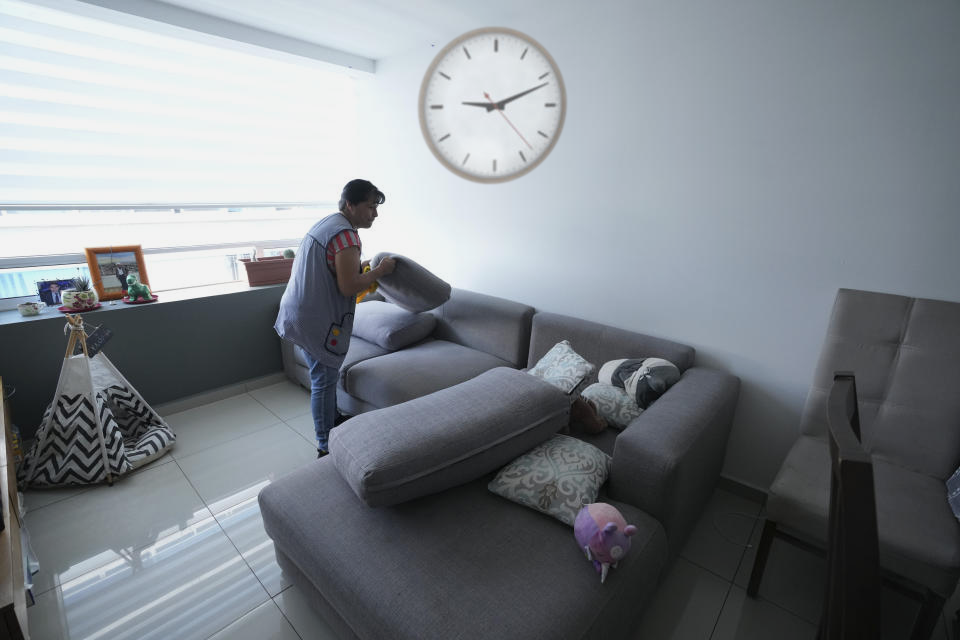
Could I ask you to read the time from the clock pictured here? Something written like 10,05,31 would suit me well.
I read 9,11,23
